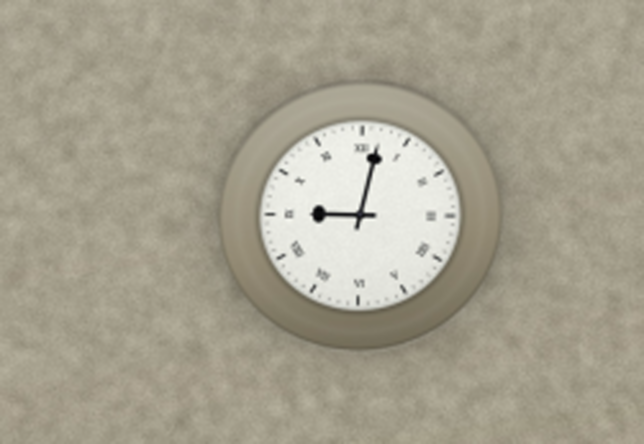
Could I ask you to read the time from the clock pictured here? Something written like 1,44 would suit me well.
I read 9,02
